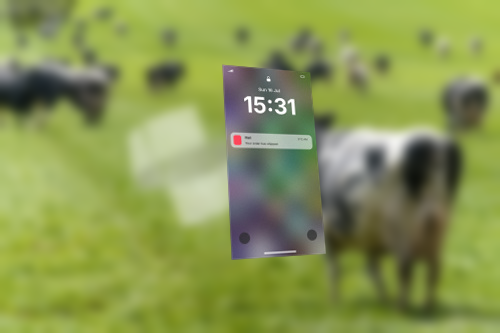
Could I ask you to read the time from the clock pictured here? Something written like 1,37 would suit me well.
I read 15,31
